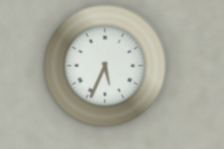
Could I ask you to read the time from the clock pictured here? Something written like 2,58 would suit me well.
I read 5,34
